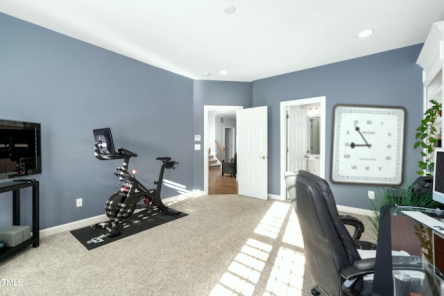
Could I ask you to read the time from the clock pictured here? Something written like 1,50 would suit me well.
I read 8,54
